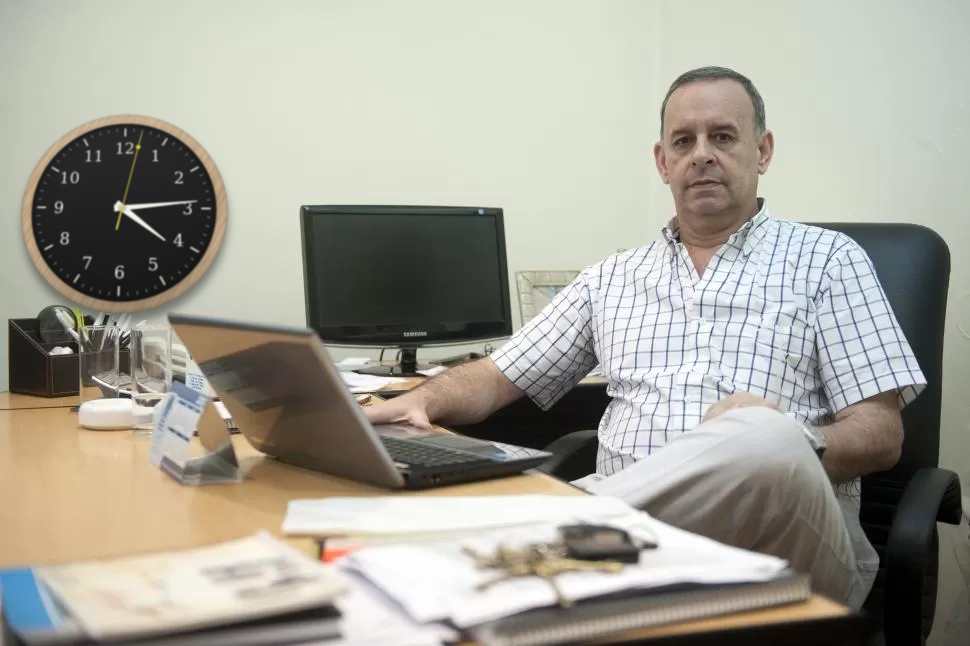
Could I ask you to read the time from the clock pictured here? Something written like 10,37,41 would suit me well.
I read 4,14,02
